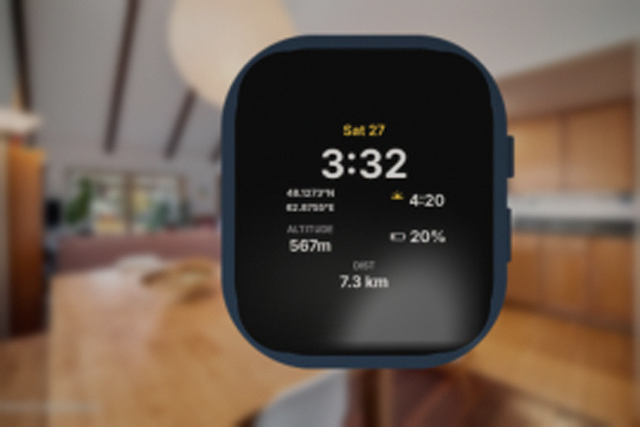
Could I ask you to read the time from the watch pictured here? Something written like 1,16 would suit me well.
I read 3,32
